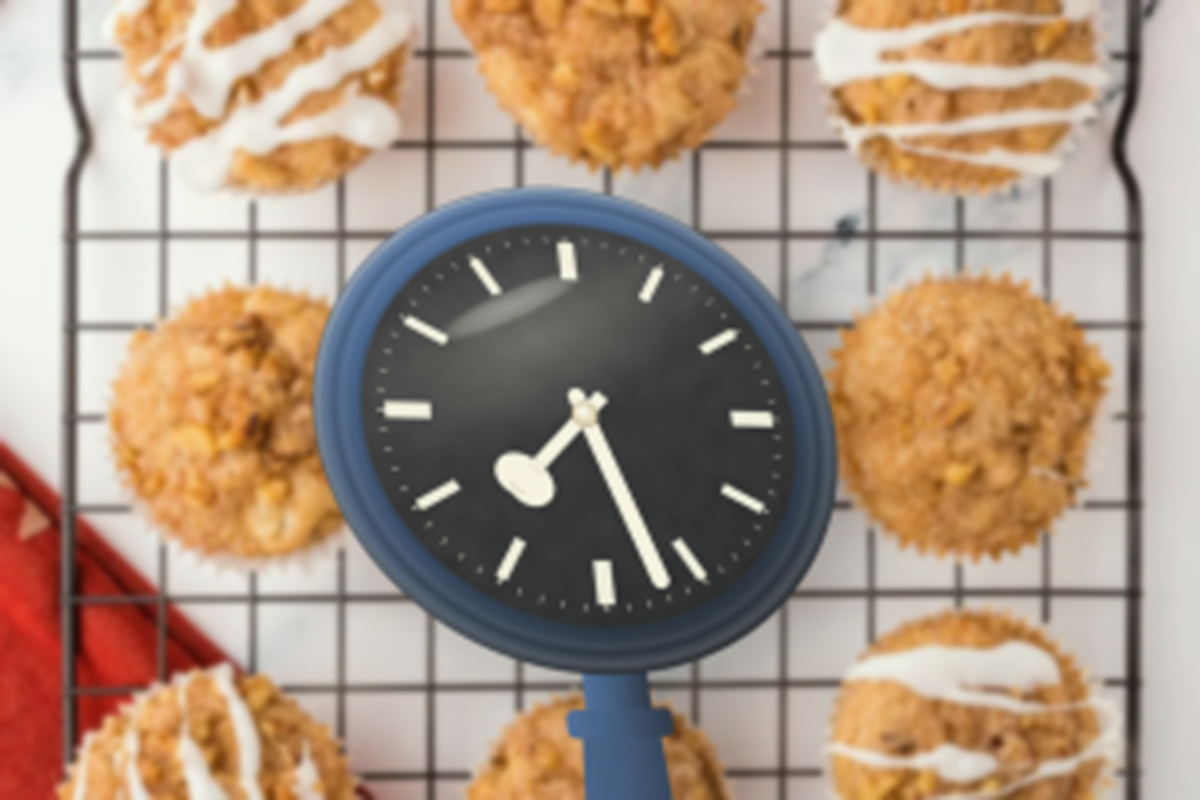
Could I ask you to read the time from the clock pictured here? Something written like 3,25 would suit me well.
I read 7,27
